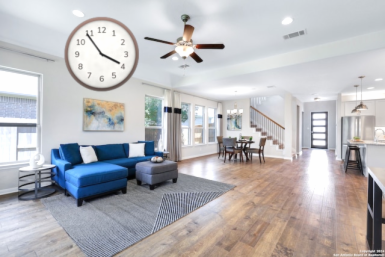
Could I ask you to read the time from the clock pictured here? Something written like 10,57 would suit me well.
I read 3,54
